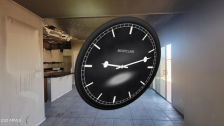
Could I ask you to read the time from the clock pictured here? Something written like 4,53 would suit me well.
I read 9,12
